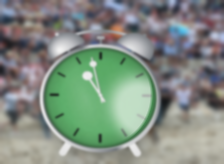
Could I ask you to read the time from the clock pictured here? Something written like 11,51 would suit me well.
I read 10,58
